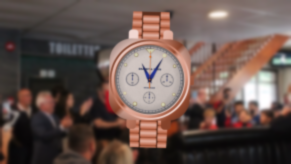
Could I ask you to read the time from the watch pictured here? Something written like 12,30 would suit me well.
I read 11,05
